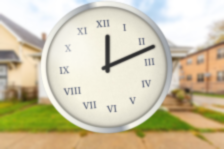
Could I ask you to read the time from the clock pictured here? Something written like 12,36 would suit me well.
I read 12,12
